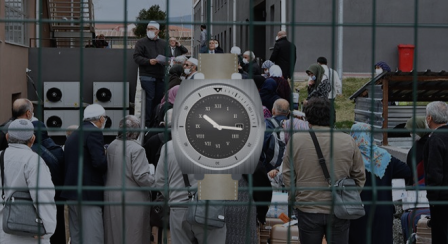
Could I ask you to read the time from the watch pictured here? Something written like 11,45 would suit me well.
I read 10,16
